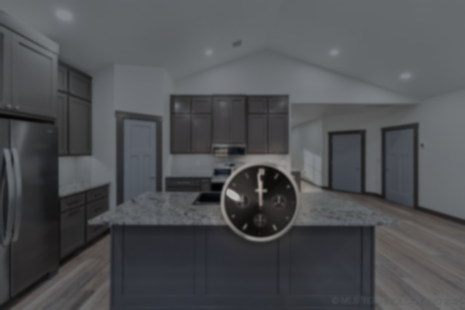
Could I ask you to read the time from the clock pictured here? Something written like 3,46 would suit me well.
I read 11,59
